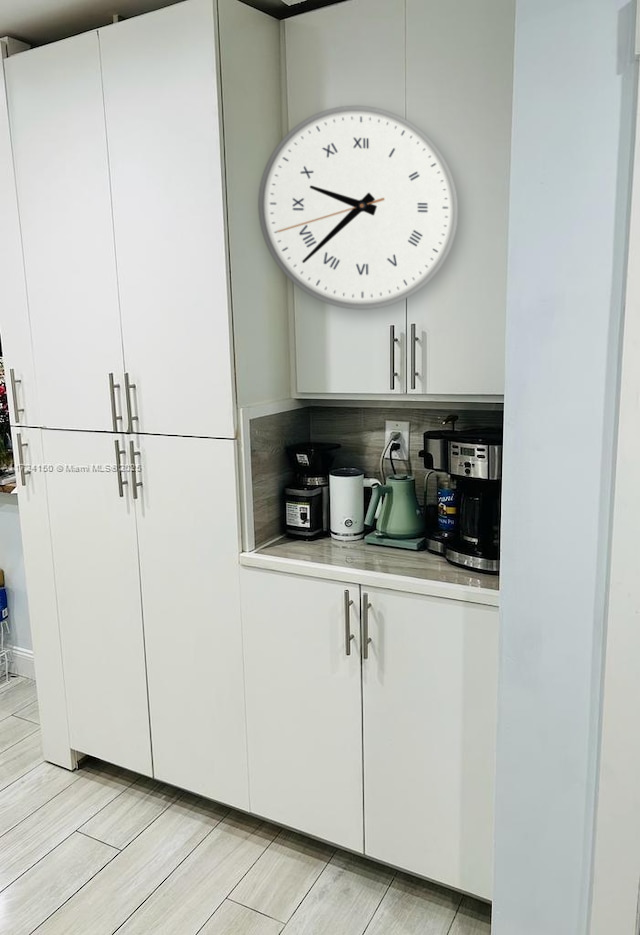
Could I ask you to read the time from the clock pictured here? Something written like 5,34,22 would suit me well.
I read 9,37,42
